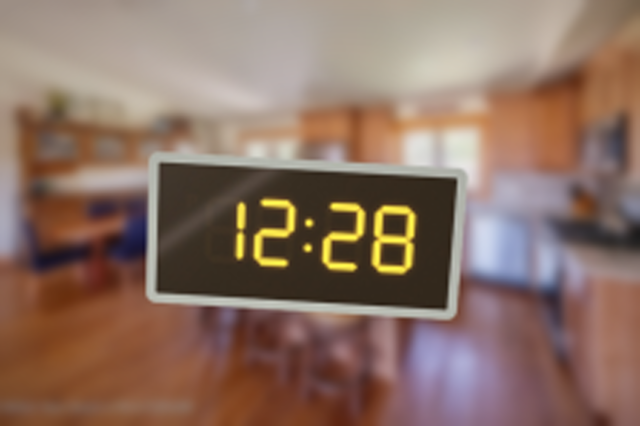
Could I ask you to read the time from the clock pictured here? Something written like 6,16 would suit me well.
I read 12,28
